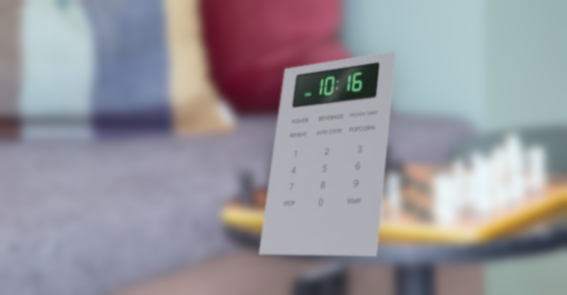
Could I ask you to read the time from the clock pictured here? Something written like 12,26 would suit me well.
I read 10,16
